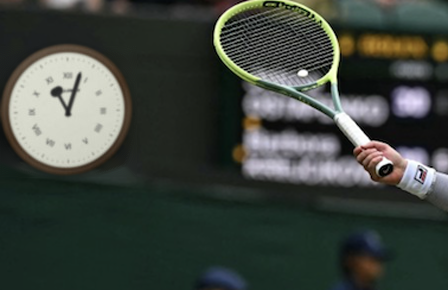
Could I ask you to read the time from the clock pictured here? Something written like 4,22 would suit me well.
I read 11,03
